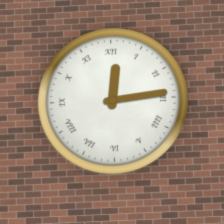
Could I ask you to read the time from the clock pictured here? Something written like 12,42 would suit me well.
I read 12,14
